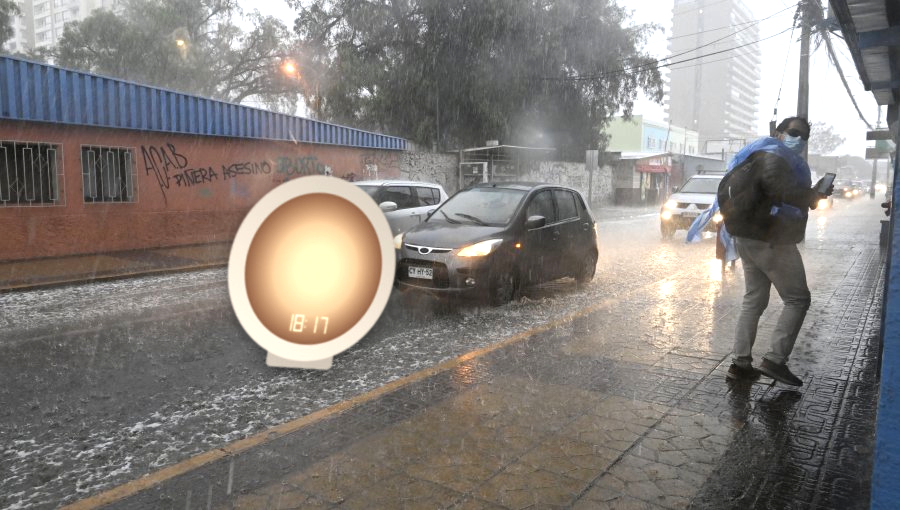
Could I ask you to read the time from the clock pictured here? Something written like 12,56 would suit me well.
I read 18,17
